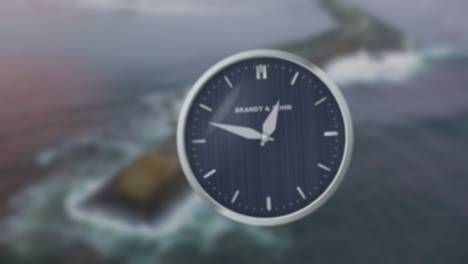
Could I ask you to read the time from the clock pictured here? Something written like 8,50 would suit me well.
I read 12,48
